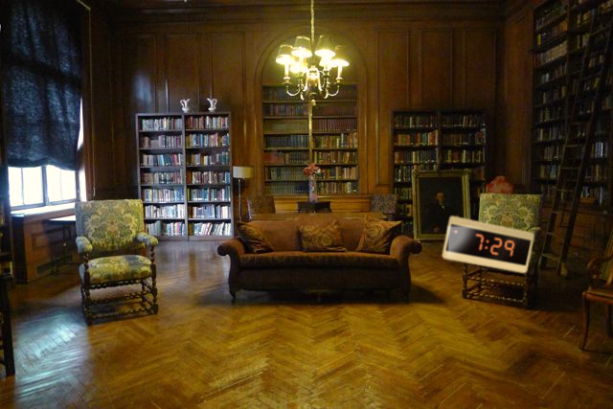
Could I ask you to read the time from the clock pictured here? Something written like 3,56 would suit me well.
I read 7,29
